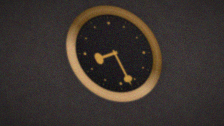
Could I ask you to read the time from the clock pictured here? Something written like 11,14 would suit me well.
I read 8,27
